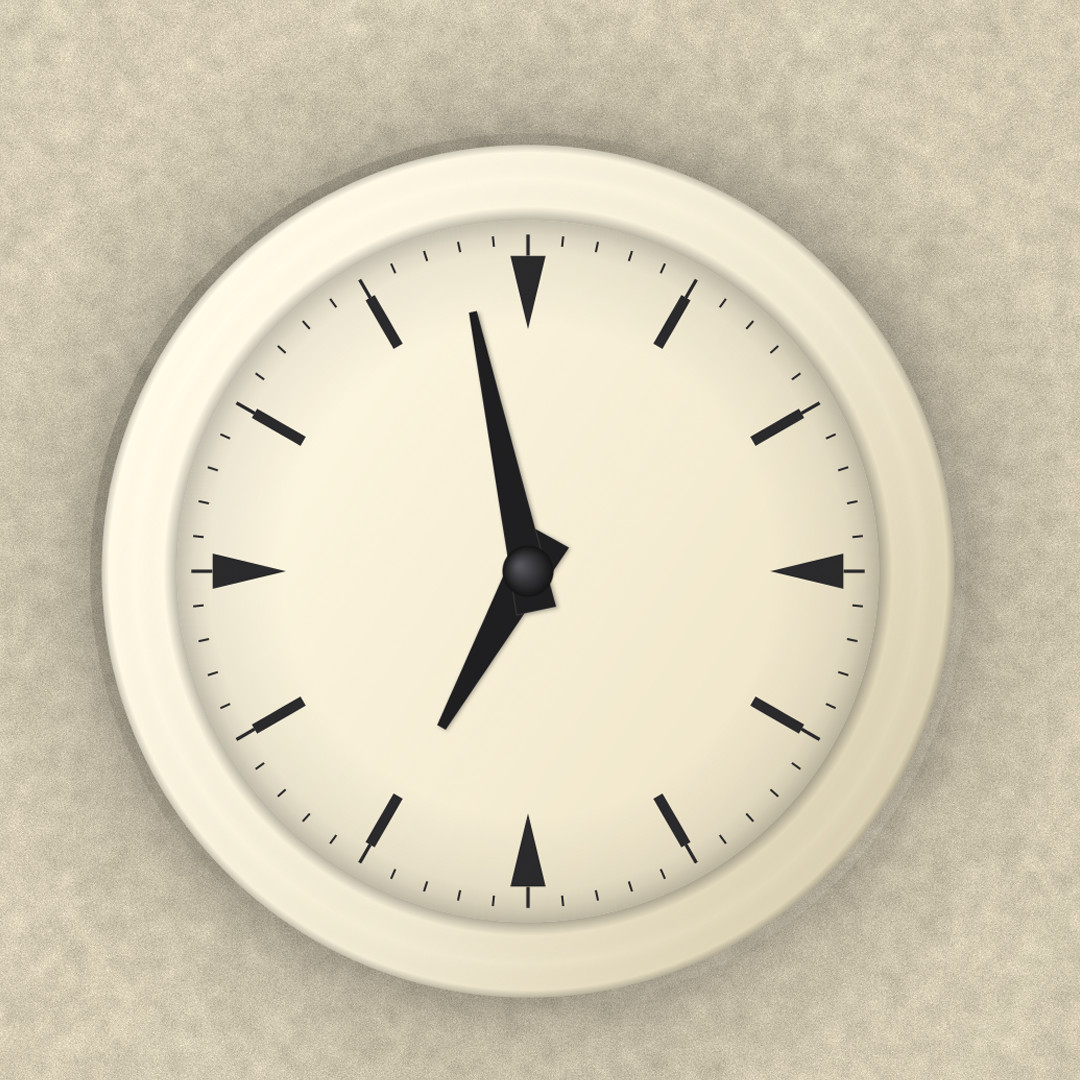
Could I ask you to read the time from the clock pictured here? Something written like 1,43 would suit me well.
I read 6,58
